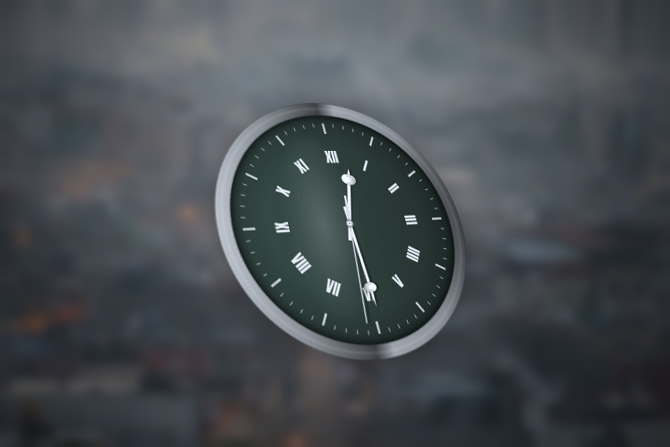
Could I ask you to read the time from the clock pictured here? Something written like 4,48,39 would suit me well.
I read 12,29,31
